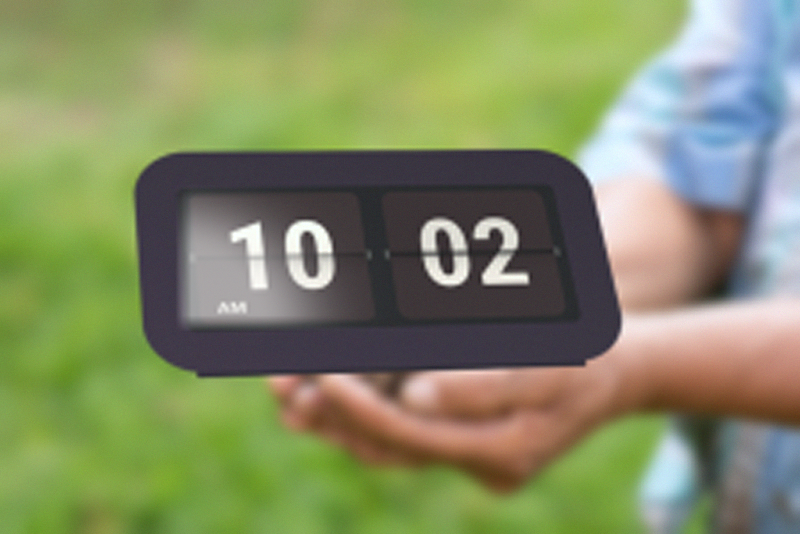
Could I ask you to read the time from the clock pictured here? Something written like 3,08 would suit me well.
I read 10,02
